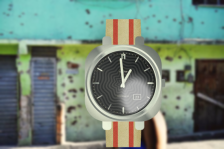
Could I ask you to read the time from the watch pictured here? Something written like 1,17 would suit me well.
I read 12,59
